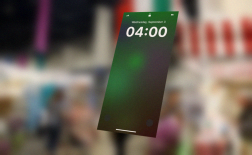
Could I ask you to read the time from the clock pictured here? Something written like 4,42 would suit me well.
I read 4,00
